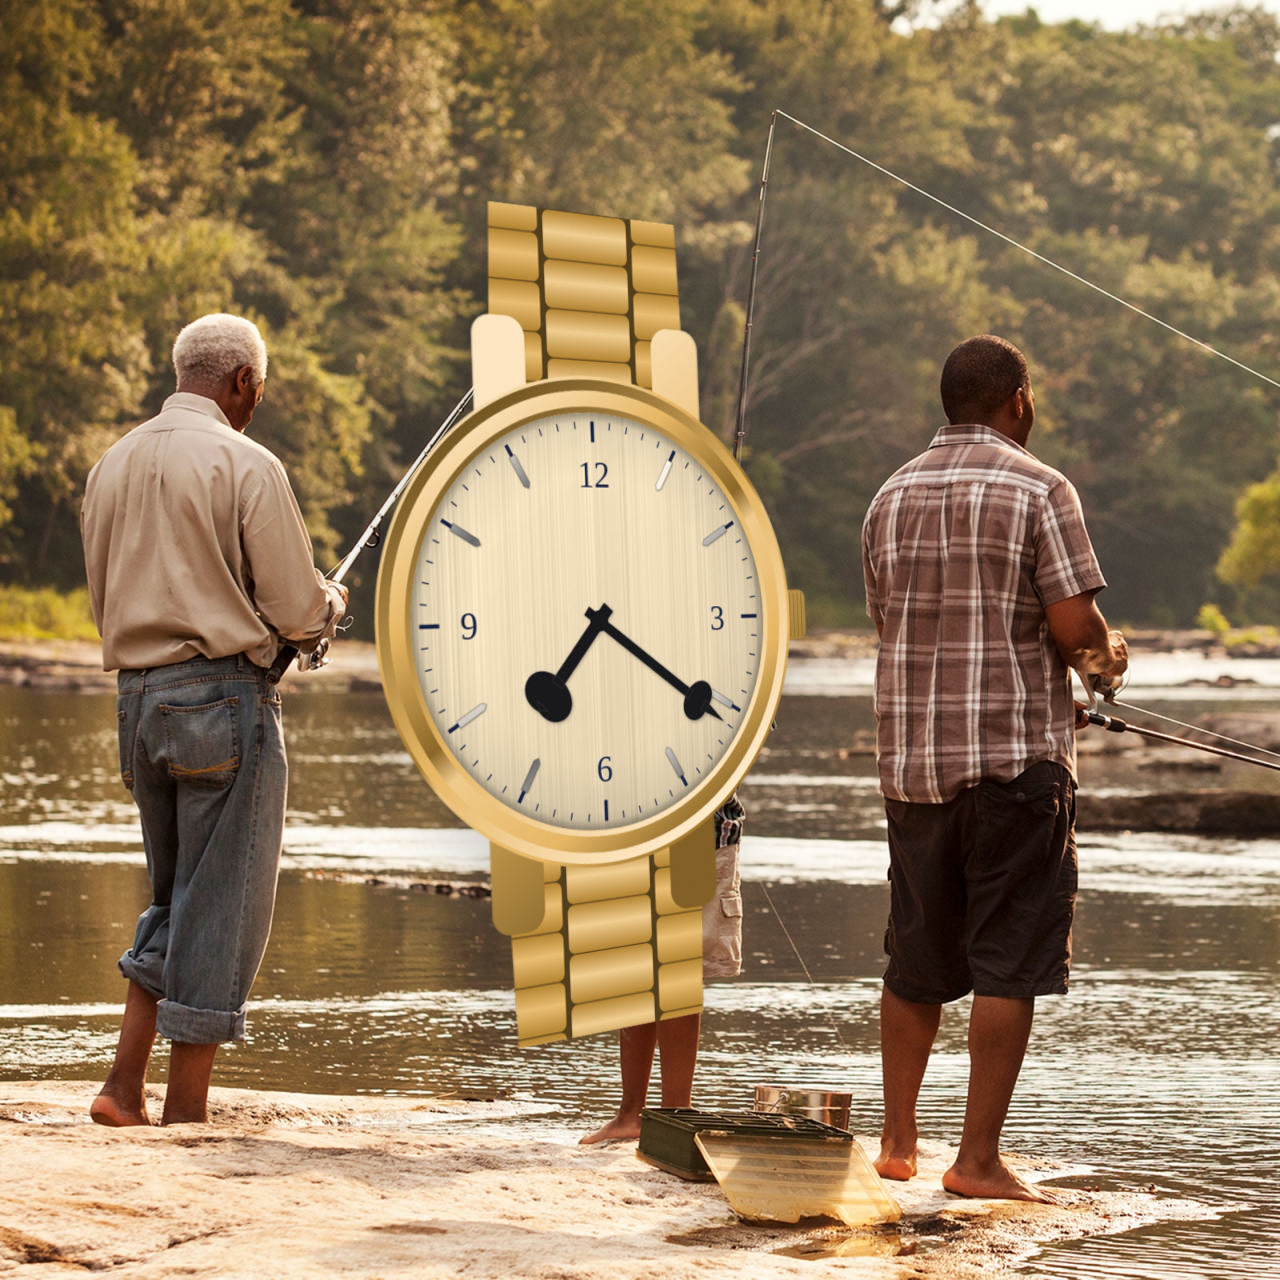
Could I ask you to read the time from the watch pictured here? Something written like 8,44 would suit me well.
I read 7,21
